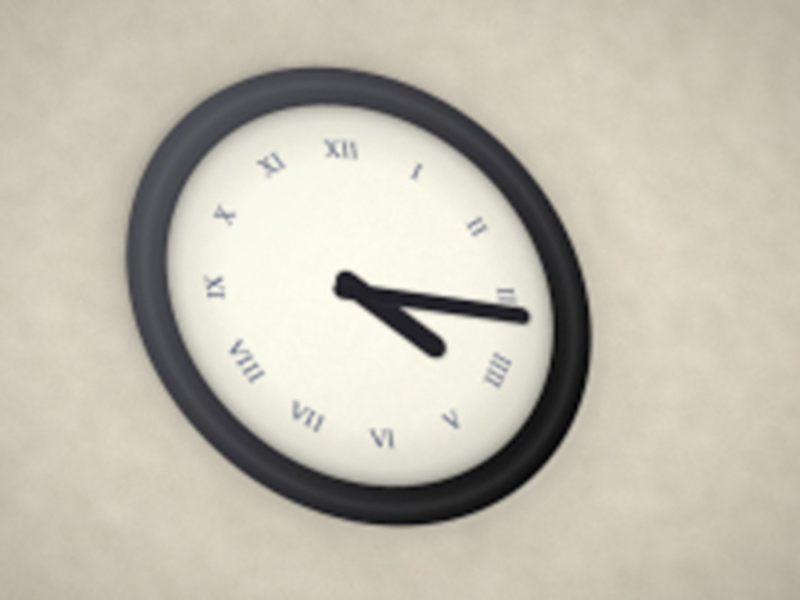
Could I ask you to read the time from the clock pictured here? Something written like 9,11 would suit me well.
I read 4,16
